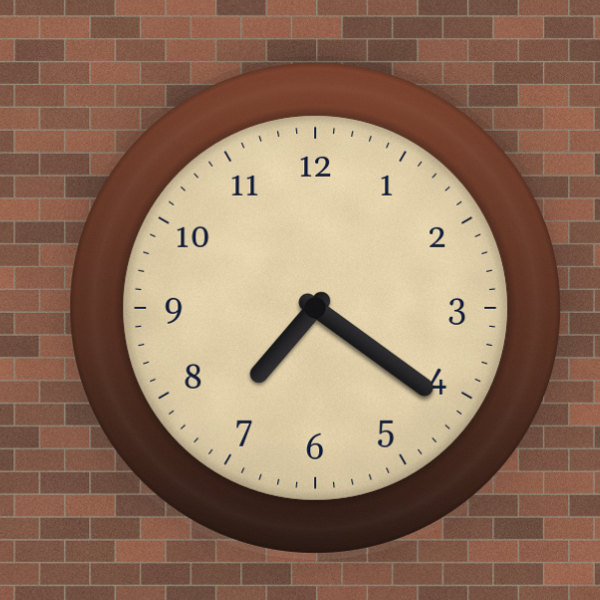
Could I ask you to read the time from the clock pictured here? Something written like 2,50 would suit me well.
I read 7,21
